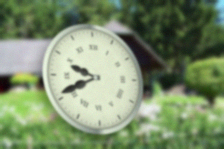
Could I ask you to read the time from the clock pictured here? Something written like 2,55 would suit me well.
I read 9,41
